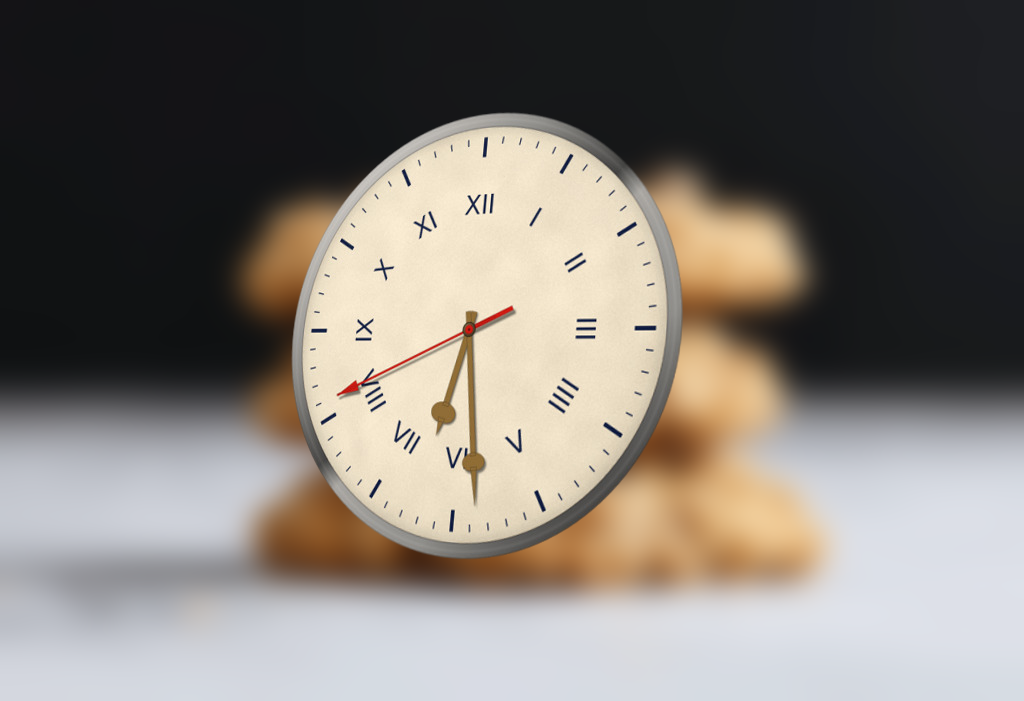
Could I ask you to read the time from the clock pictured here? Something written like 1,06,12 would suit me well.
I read 6,28,41
